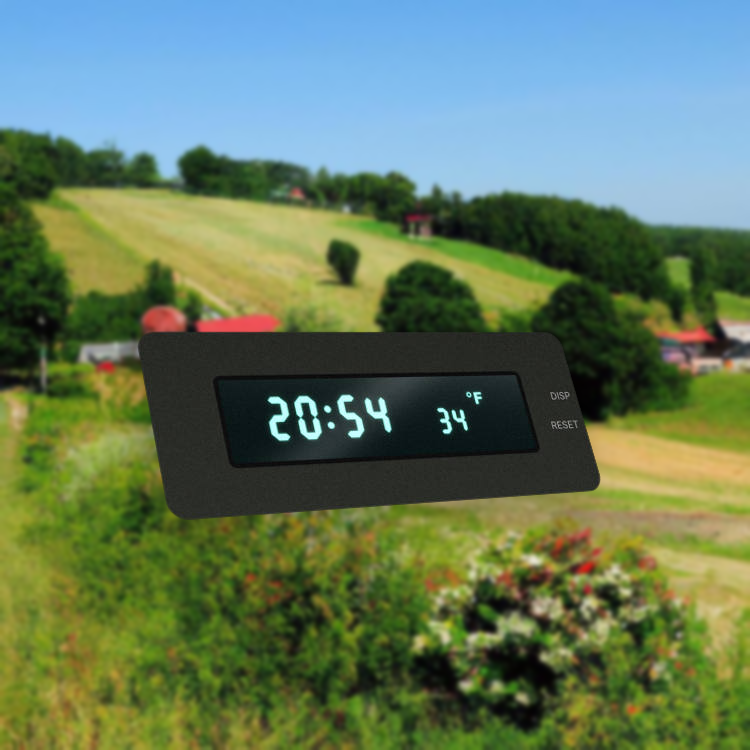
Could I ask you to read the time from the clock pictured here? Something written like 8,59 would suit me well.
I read 20,54
